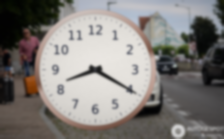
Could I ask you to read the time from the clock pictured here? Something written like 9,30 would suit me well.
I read 8,20
